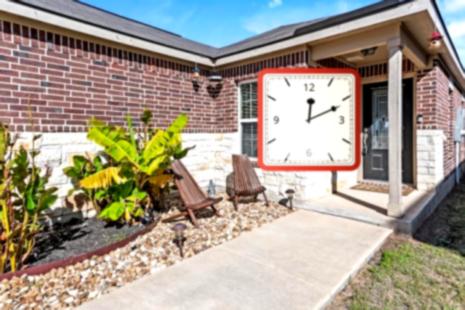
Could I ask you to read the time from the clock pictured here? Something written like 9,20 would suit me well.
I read 12,11
